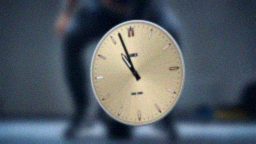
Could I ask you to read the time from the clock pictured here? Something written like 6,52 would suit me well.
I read 10,57
